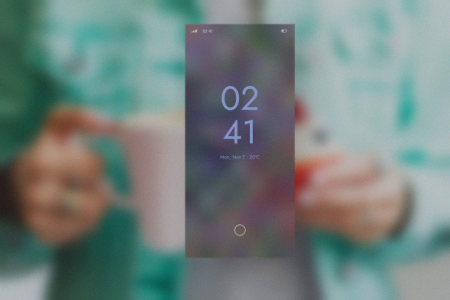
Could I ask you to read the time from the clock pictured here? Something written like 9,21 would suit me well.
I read 2,41
